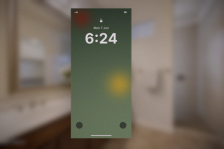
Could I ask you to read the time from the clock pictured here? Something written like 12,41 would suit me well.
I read 6,24
